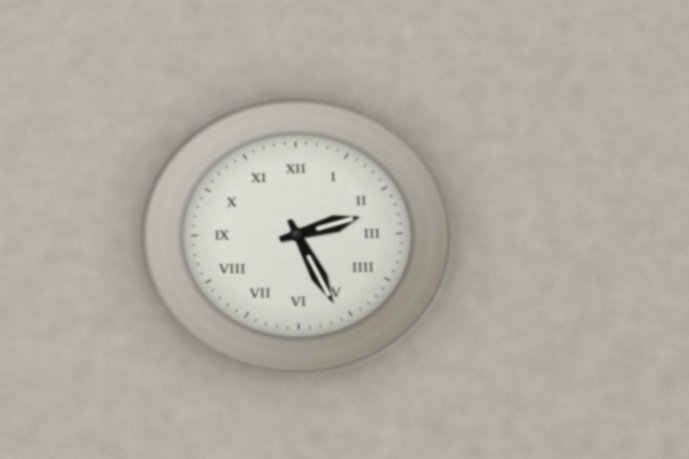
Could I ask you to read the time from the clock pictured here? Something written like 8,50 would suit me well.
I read 2,26
